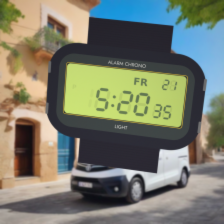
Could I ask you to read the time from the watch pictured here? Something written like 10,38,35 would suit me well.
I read 5,20,35
